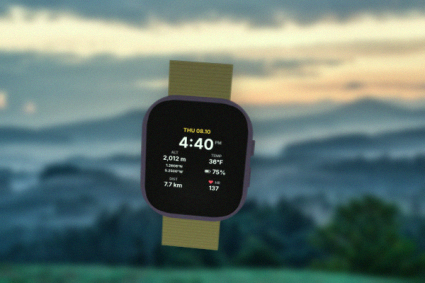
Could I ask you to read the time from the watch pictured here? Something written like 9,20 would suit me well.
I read 4,40
